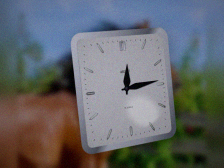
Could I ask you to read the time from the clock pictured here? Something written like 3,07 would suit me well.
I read 12,14
